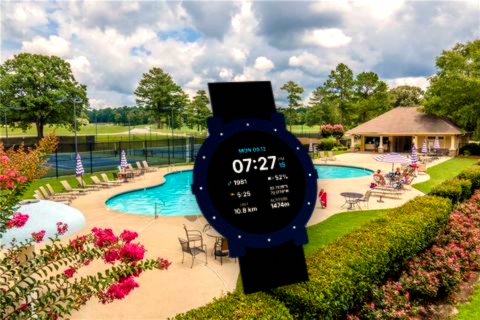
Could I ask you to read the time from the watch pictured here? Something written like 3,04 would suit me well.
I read 7,27
